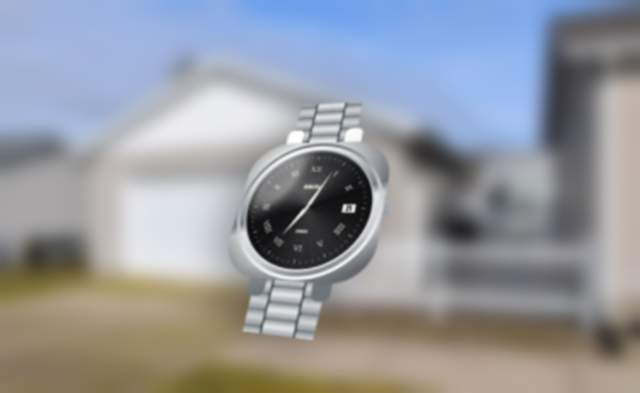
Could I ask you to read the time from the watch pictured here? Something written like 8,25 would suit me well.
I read 7,04
